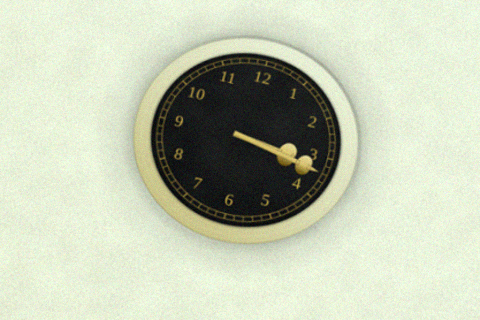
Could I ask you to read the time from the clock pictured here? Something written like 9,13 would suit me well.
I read 3,17
